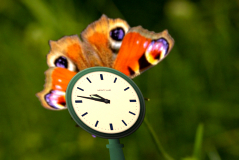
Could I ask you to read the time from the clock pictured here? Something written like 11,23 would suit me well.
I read 9,47
